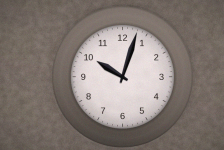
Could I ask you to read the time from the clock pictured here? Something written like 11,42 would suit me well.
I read 10,03
